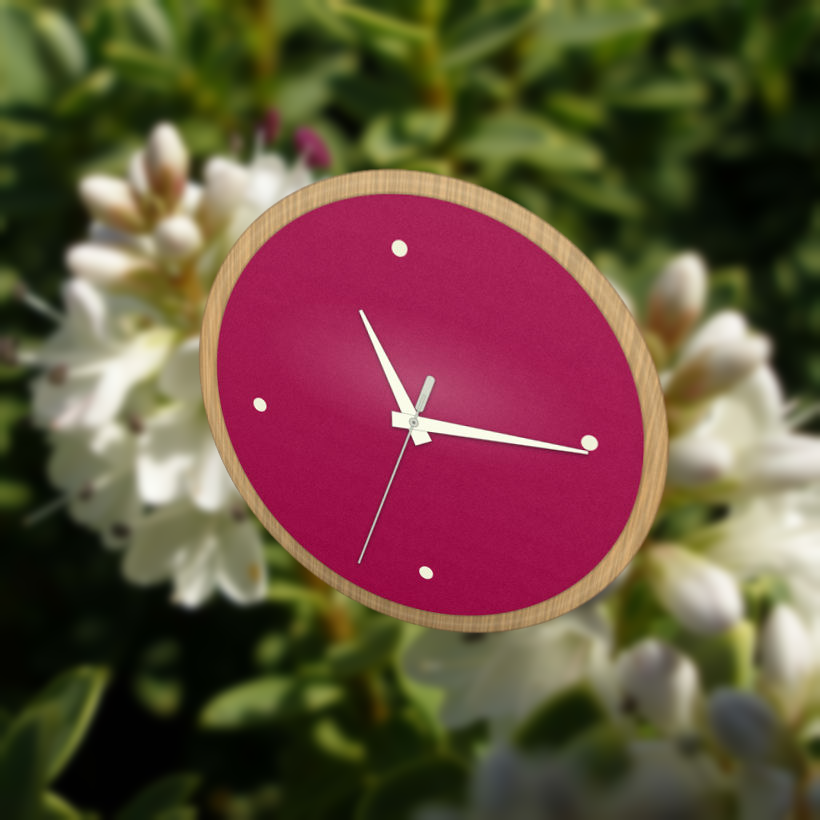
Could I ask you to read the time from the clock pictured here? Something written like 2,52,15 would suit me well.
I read 11,15,34
